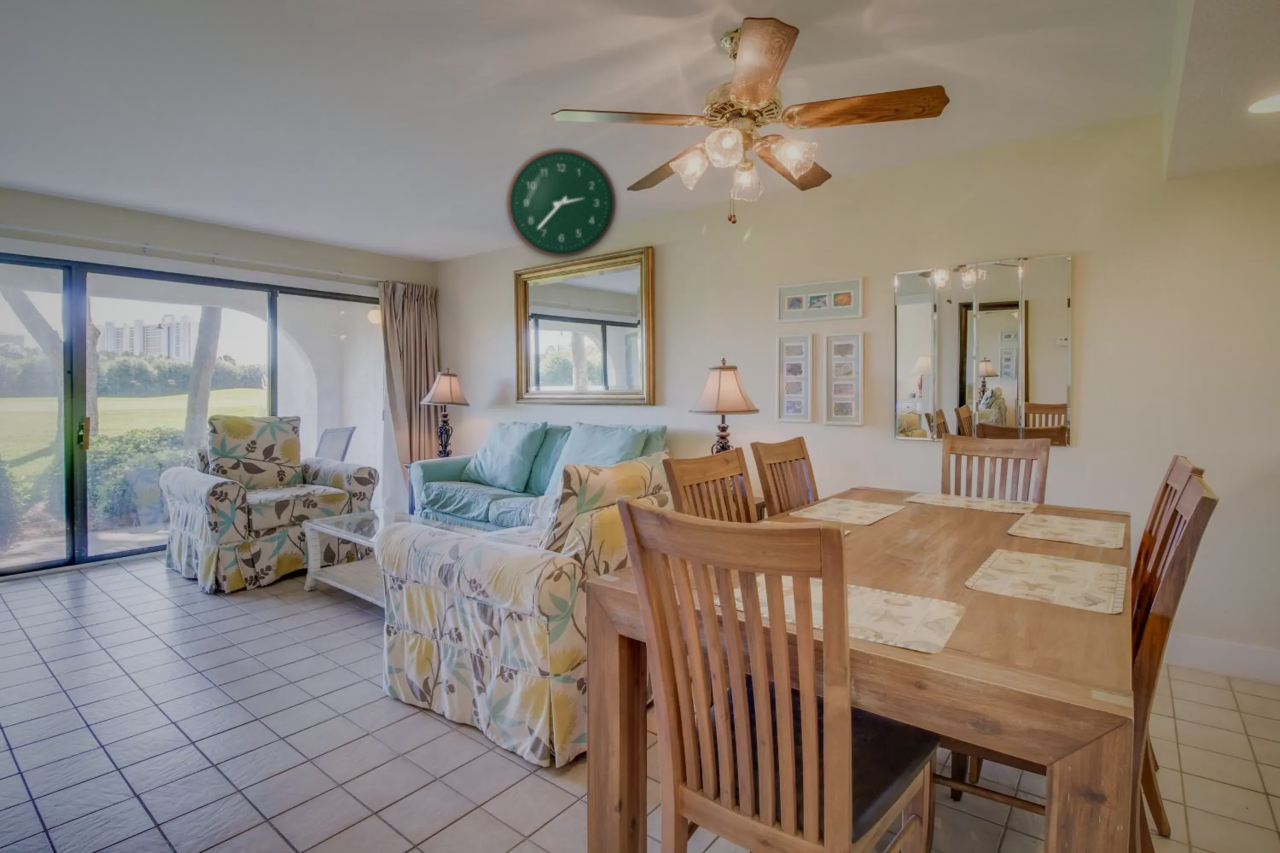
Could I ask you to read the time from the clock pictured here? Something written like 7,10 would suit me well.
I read 2,37
